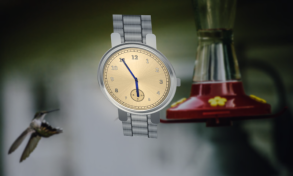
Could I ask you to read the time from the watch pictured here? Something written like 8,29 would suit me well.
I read 5,55
